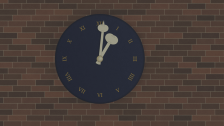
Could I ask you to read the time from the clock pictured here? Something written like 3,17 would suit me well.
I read 1,01
